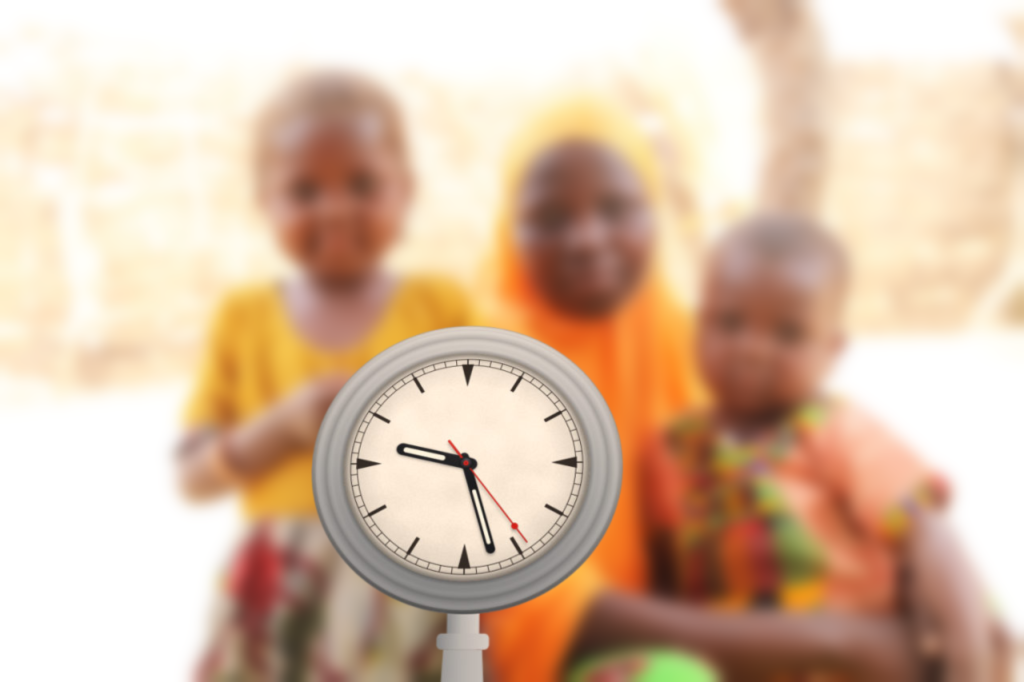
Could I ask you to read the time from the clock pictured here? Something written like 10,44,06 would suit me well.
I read 9,27,24
